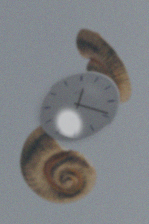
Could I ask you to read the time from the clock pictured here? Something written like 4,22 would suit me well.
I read 12,19
